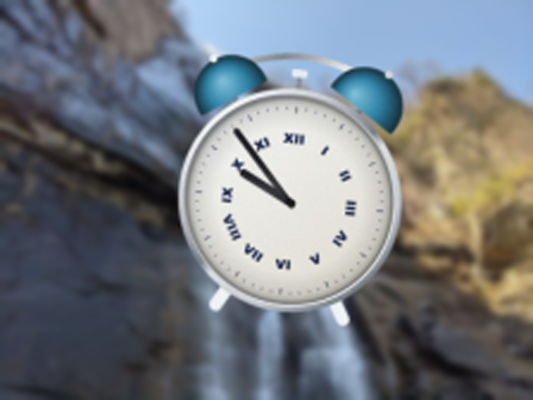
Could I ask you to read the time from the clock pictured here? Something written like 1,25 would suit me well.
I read 9,53
